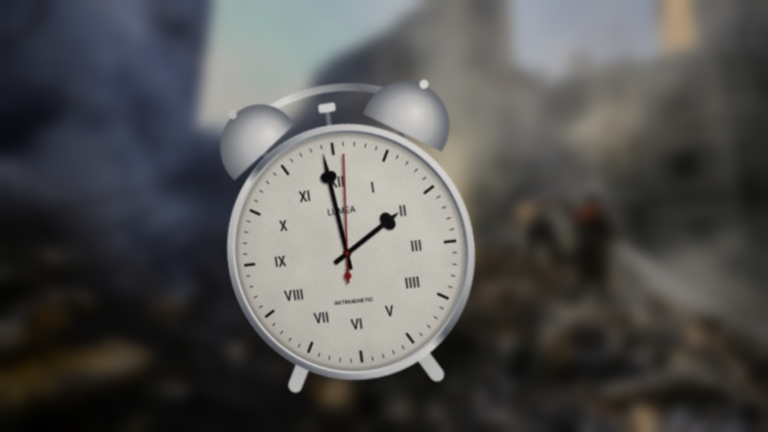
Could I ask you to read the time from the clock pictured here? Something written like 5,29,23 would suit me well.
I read 1,59,01
